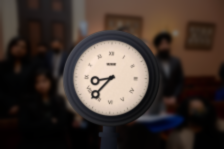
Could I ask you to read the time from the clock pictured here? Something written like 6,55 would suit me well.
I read 8,37
